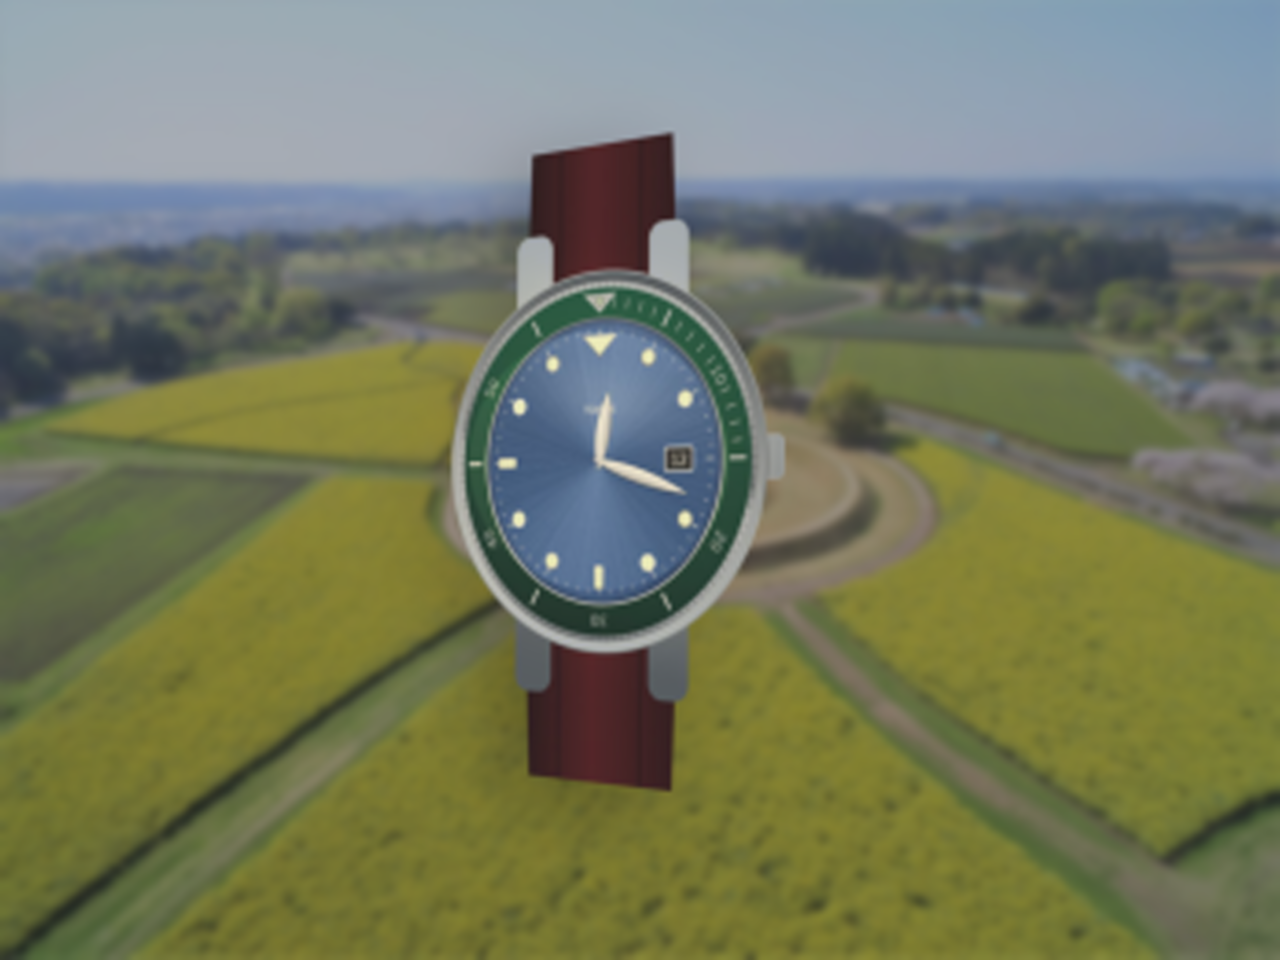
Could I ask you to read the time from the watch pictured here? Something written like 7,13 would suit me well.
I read 12,18
